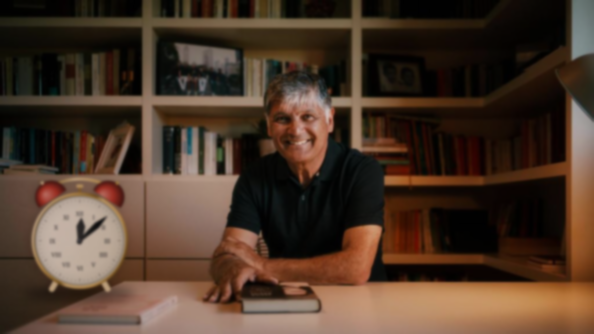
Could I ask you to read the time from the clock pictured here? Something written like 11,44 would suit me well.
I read 12,08
